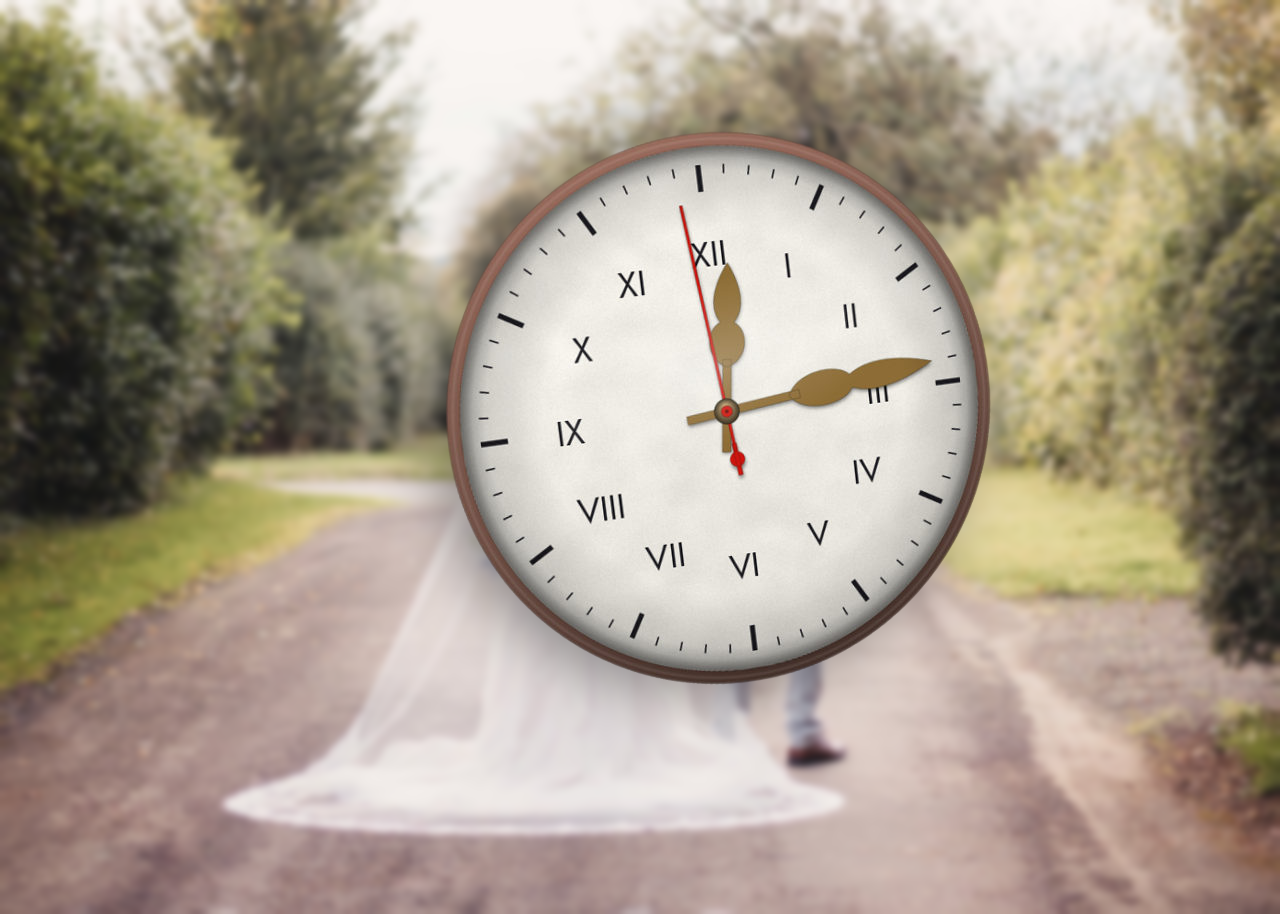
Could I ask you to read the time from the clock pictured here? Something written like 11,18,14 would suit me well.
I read 12,13,59
